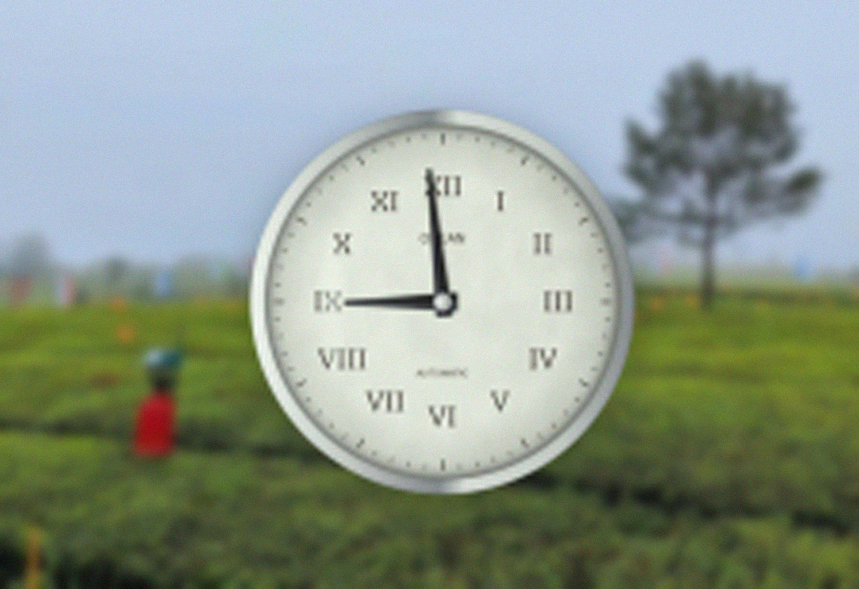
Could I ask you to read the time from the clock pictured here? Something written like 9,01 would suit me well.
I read 8,59
